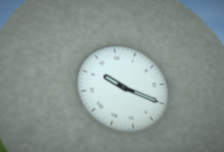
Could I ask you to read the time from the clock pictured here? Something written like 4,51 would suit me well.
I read 10,20
